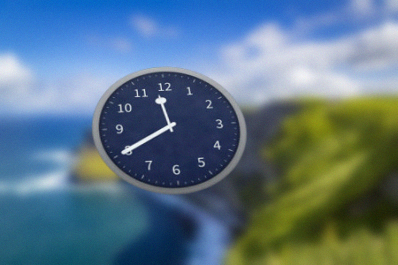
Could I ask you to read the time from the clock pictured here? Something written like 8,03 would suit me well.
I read 11,40
